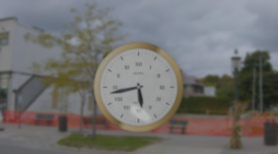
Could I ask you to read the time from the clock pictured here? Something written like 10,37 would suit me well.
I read 5,43
